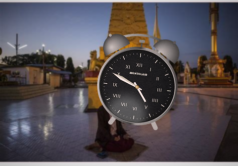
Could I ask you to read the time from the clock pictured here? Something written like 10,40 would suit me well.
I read 4,49
